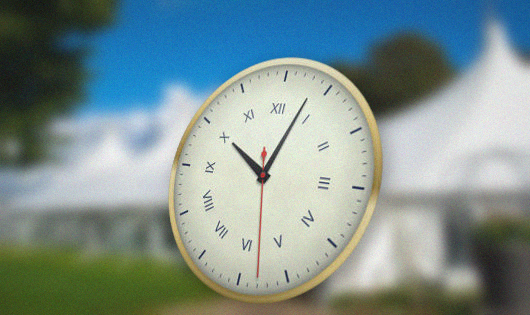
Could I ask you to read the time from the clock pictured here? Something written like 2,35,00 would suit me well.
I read 10,03,28
